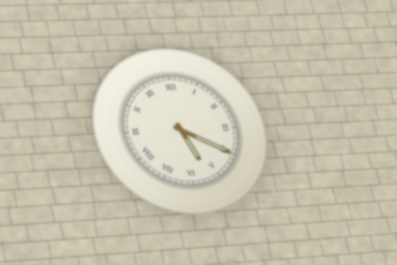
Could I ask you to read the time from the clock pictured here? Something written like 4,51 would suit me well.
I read 5,20
